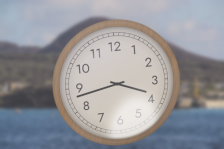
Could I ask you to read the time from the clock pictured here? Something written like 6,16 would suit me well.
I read 3,43
